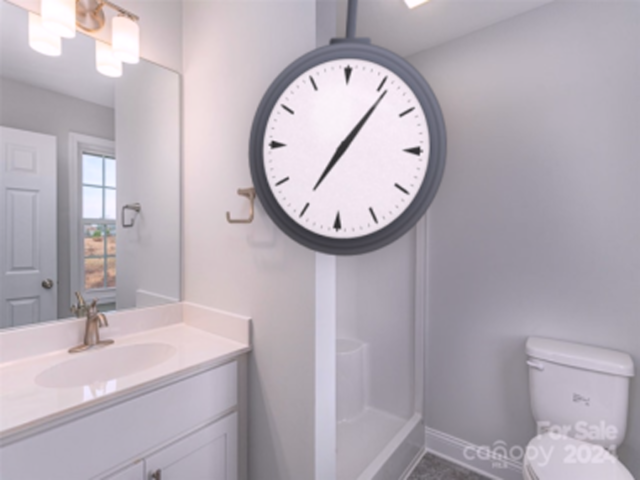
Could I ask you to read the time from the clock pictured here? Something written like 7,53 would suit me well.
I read 7,06
